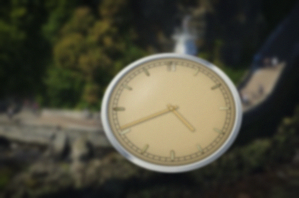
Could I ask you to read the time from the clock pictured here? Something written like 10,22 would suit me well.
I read 4,41
